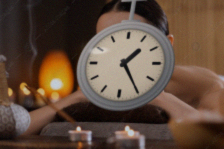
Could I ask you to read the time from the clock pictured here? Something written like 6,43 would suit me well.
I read 1,25
